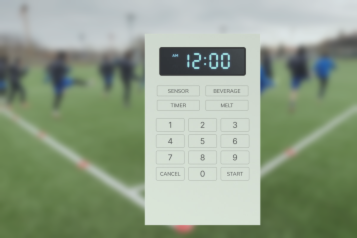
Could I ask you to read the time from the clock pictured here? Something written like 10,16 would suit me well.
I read 12,00
